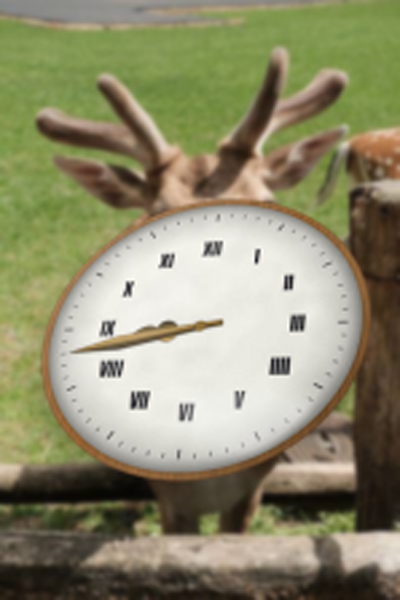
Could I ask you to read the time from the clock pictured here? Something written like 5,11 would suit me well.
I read 8,43
